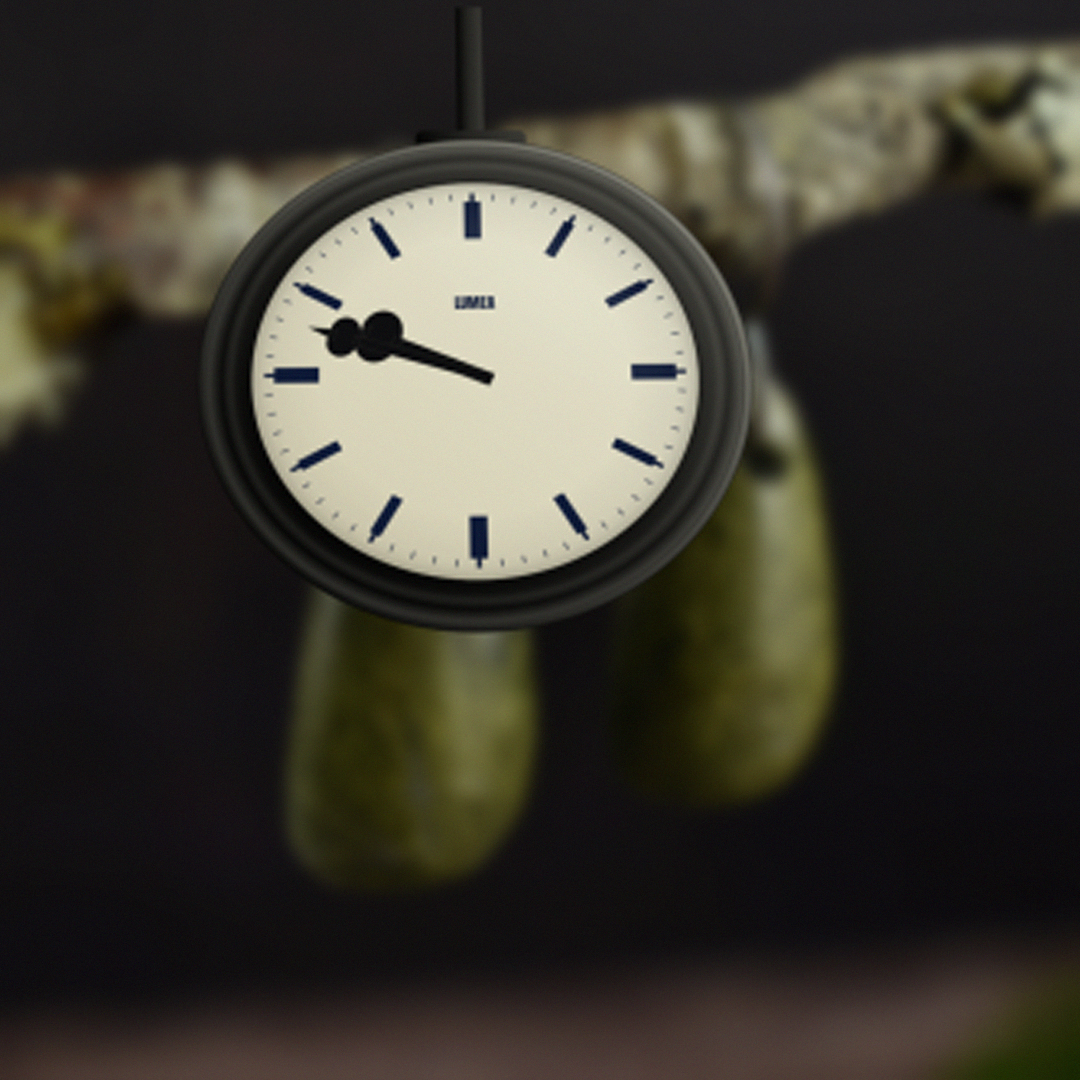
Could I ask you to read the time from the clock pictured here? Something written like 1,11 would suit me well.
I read 9,48
